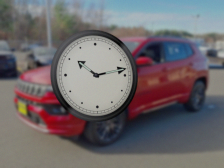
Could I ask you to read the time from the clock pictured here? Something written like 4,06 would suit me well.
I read 10,13
